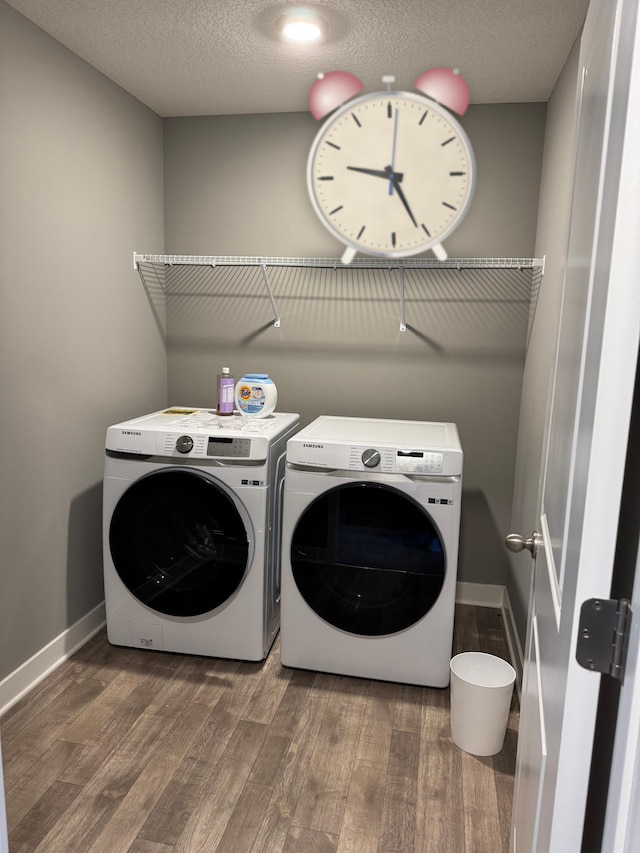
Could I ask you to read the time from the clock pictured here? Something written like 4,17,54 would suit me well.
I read 9,26,01
